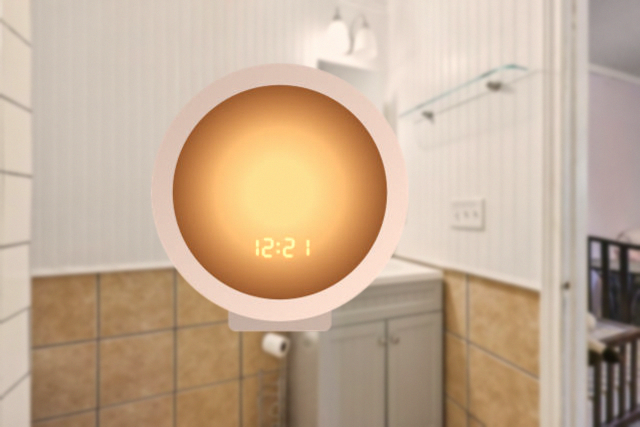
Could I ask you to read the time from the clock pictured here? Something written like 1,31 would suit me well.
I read 12,21
